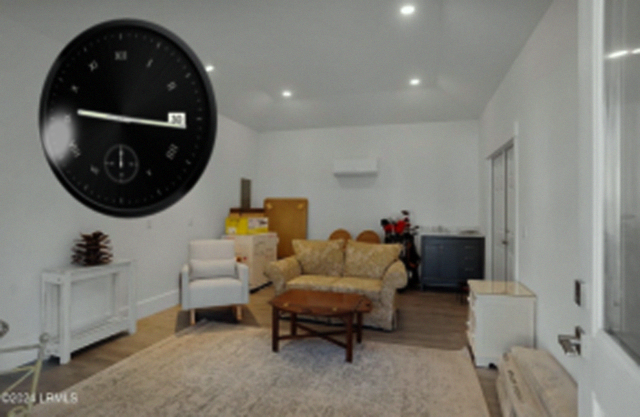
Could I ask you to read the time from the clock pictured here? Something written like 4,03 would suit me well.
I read 9,16
